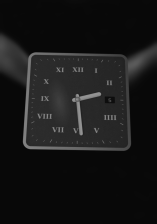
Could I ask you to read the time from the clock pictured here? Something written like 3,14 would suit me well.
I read 2,29
